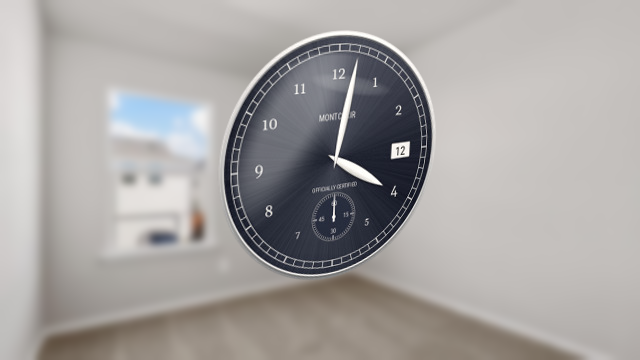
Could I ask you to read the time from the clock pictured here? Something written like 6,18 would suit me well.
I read 4,02
